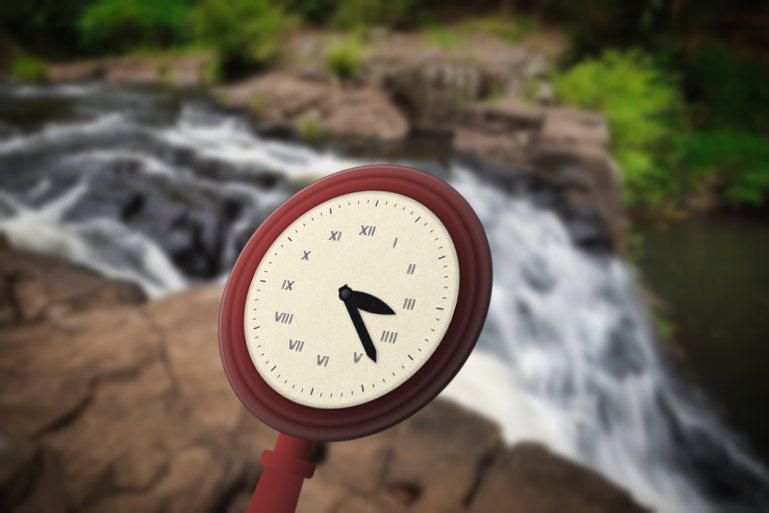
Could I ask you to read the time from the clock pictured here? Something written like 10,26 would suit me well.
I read 3,23
